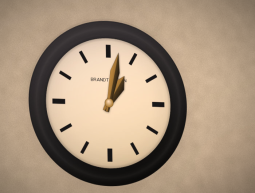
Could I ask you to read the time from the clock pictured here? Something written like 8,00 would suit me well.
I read 1,02
